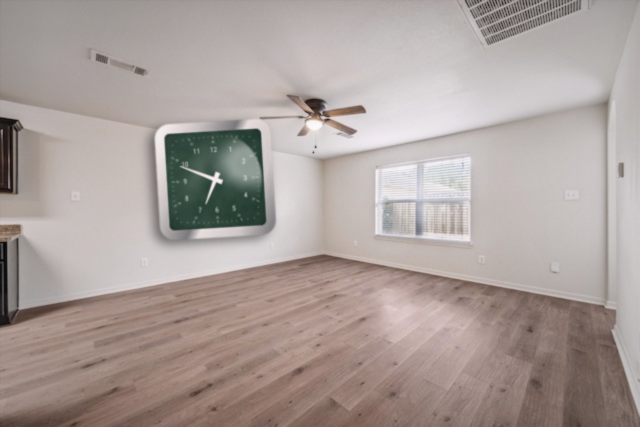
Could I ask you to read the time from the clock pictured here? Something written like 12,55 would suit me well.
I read 6,49
